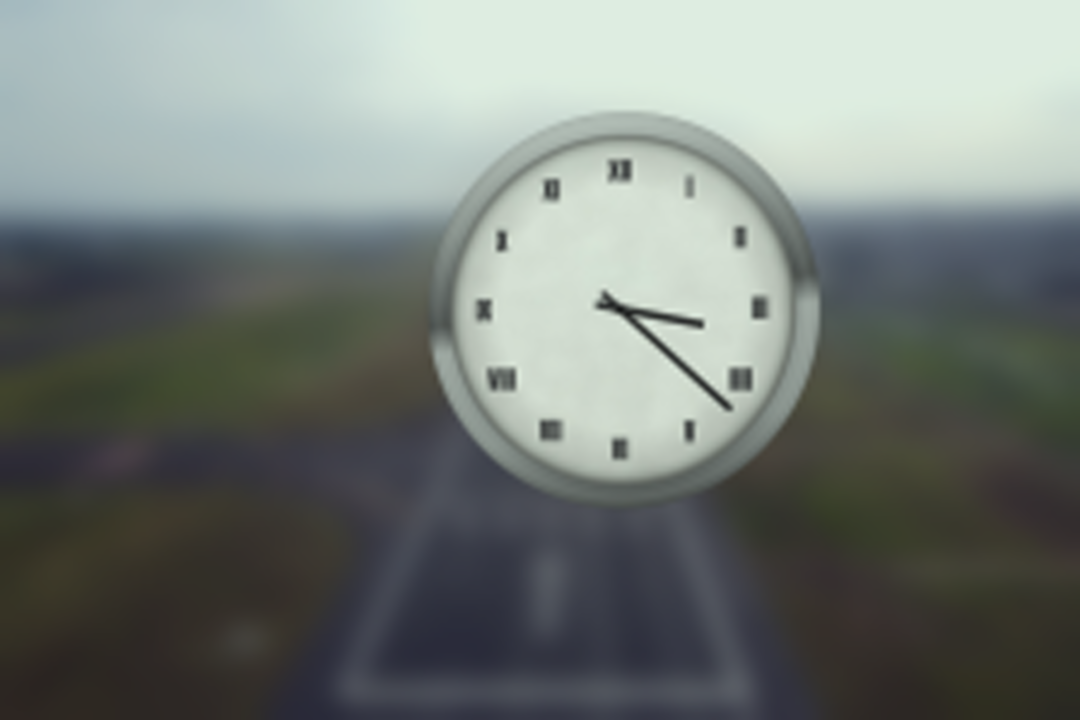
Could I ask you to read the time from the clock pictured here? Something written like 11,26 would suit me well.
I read 3,22
